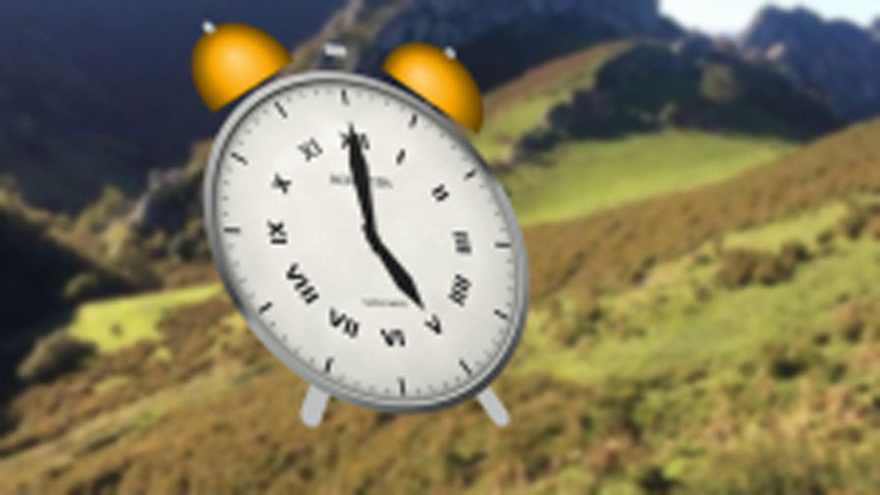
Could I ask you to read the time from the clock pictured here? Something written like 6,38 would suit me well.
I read 5,00
